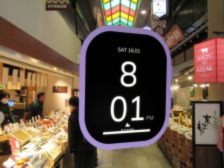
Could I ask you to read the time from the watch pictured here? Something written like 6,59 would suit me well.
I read 8,01
